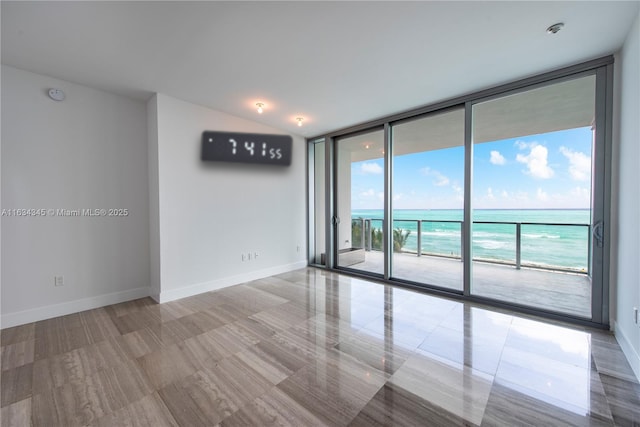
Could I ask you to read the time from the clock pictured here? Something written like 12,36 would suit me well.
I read 7,41
